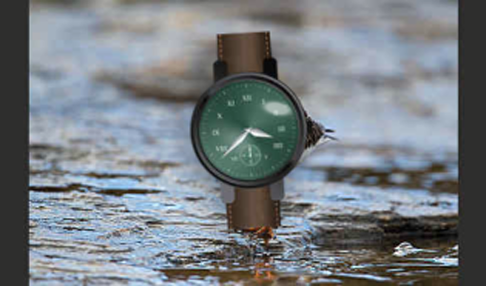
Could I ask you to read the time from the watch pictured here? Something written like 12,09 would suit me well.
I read 3,38
